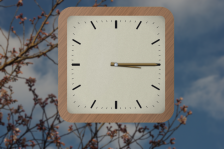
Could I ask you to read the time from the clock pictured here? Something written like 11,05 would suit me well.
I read 3,15
